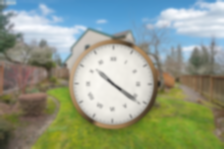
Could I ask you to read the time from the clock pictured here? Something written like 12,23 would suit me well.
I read 10,21
